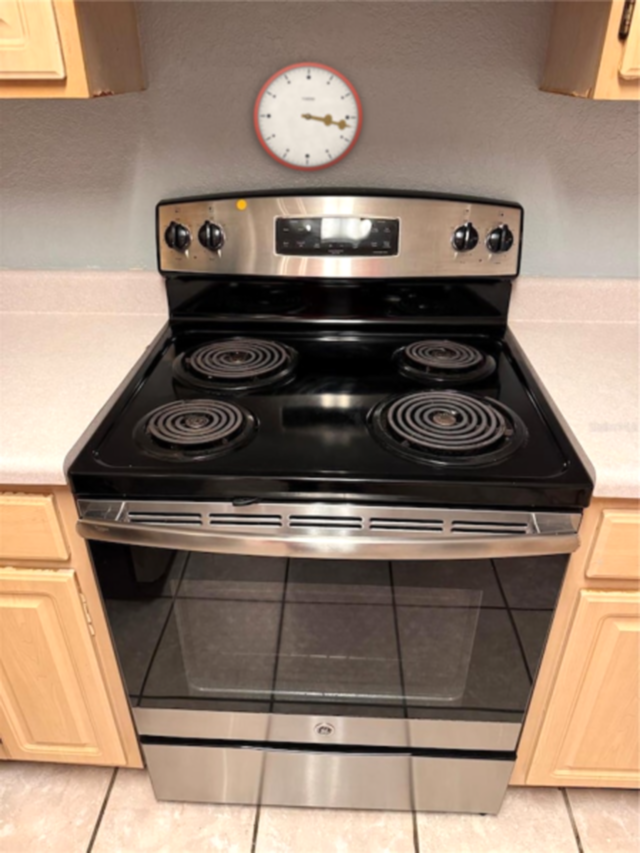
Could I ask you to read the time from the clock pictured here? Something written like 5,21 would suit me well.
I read 3,17
